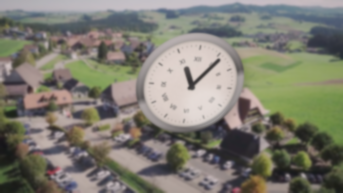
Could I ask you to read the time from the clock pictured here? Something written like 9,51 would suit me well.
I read 11,06
